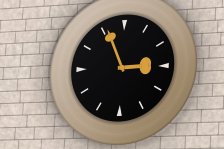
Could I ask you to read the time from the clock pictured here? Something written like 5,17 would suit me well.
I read 2,56
